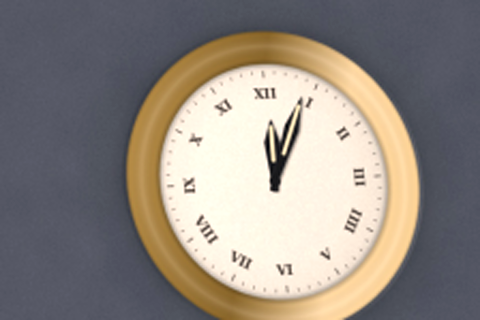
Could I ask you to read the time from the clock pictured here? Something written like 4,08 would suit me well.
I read 12,04
